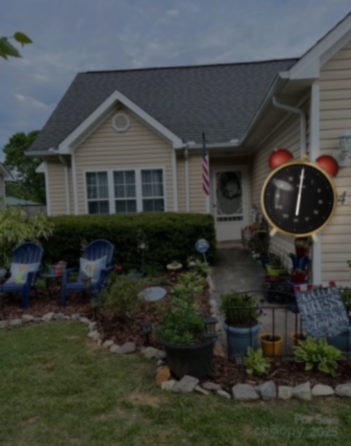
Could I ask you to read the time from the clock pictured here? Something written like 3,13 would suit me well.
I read 6,00
